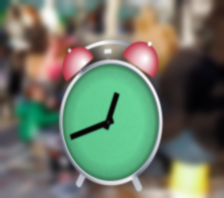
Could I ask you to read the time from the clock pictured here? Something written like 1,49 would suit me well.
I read 12,42
